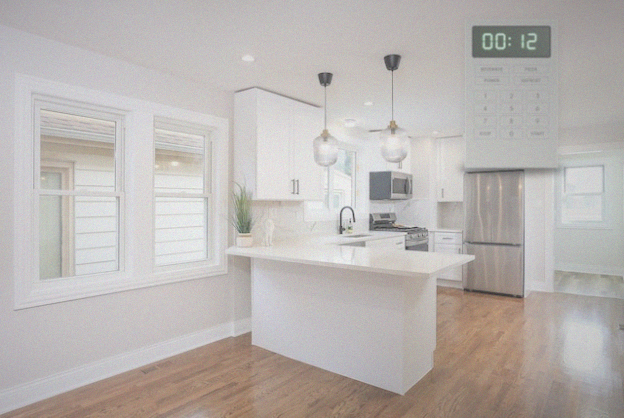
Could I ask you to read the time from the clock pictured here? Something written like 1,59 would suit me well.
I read 0,12
